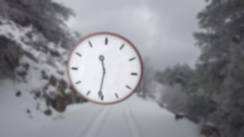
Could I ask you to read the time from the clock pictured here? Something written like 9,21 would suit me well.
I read 11,31
